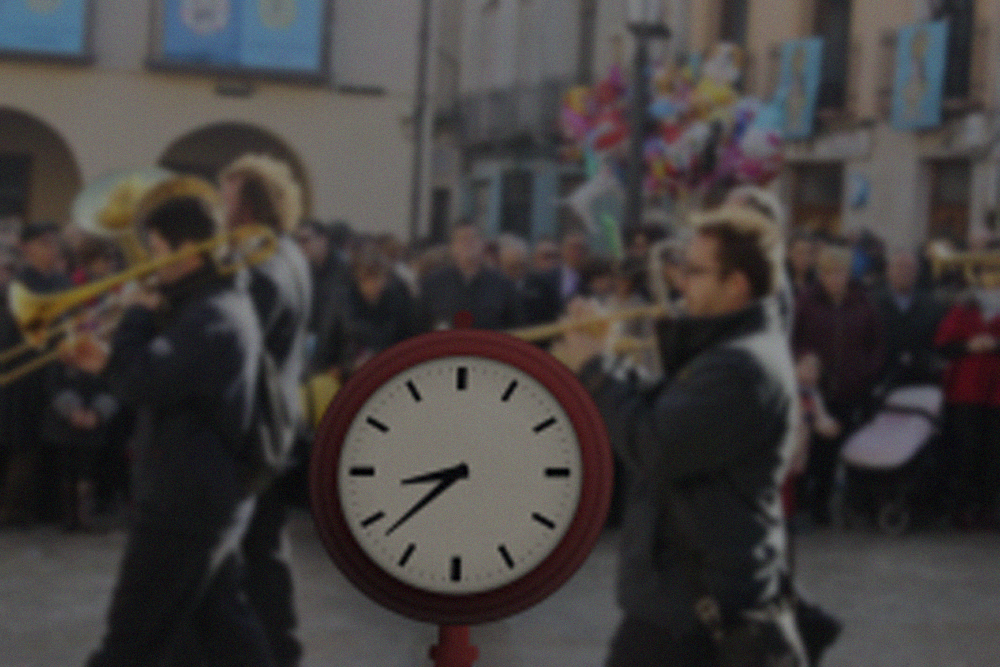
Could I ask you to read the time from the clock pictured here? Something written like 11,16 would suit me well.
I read 8,38
